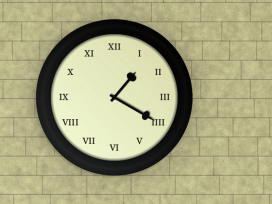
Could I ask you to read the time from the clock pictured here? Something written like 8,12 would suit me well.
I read 1,20
